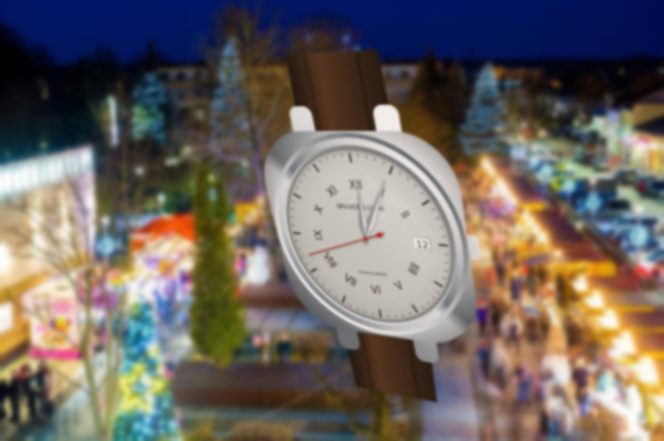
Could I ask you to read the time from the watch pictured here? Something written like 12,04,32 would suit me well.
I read 12,04,42
